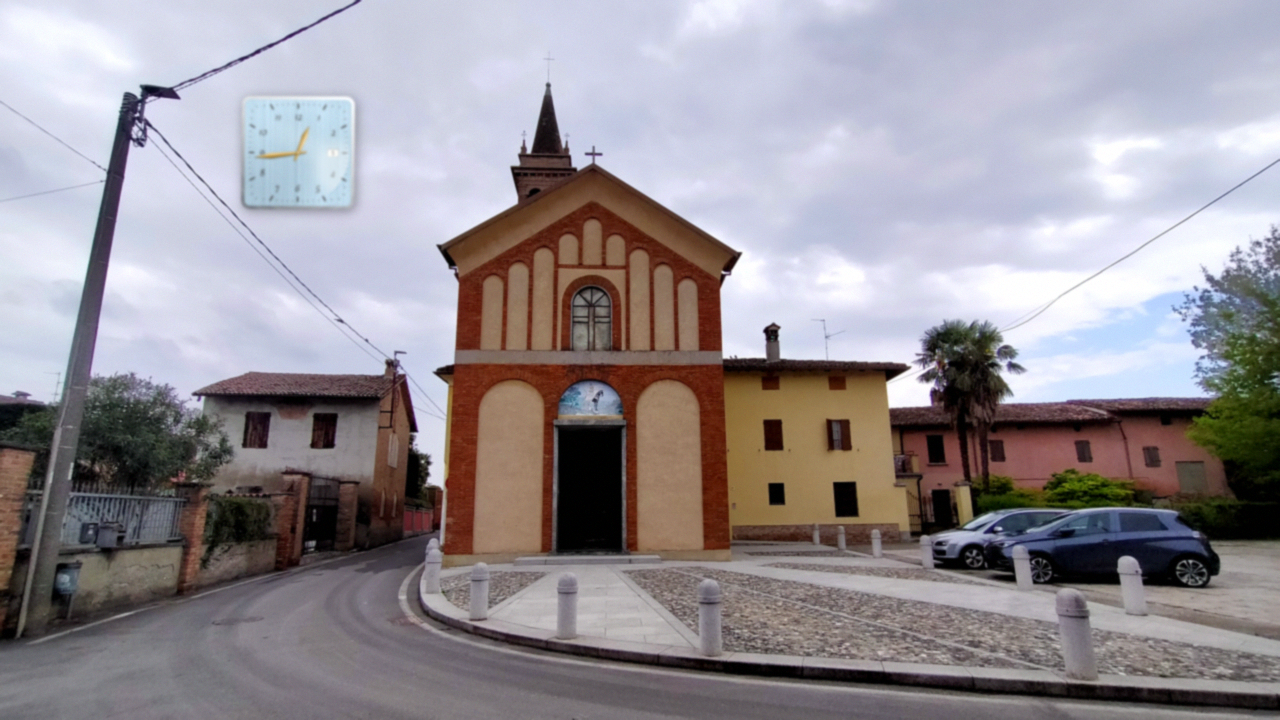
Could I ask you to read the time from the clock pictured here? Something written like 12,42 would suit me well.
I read 12,44
